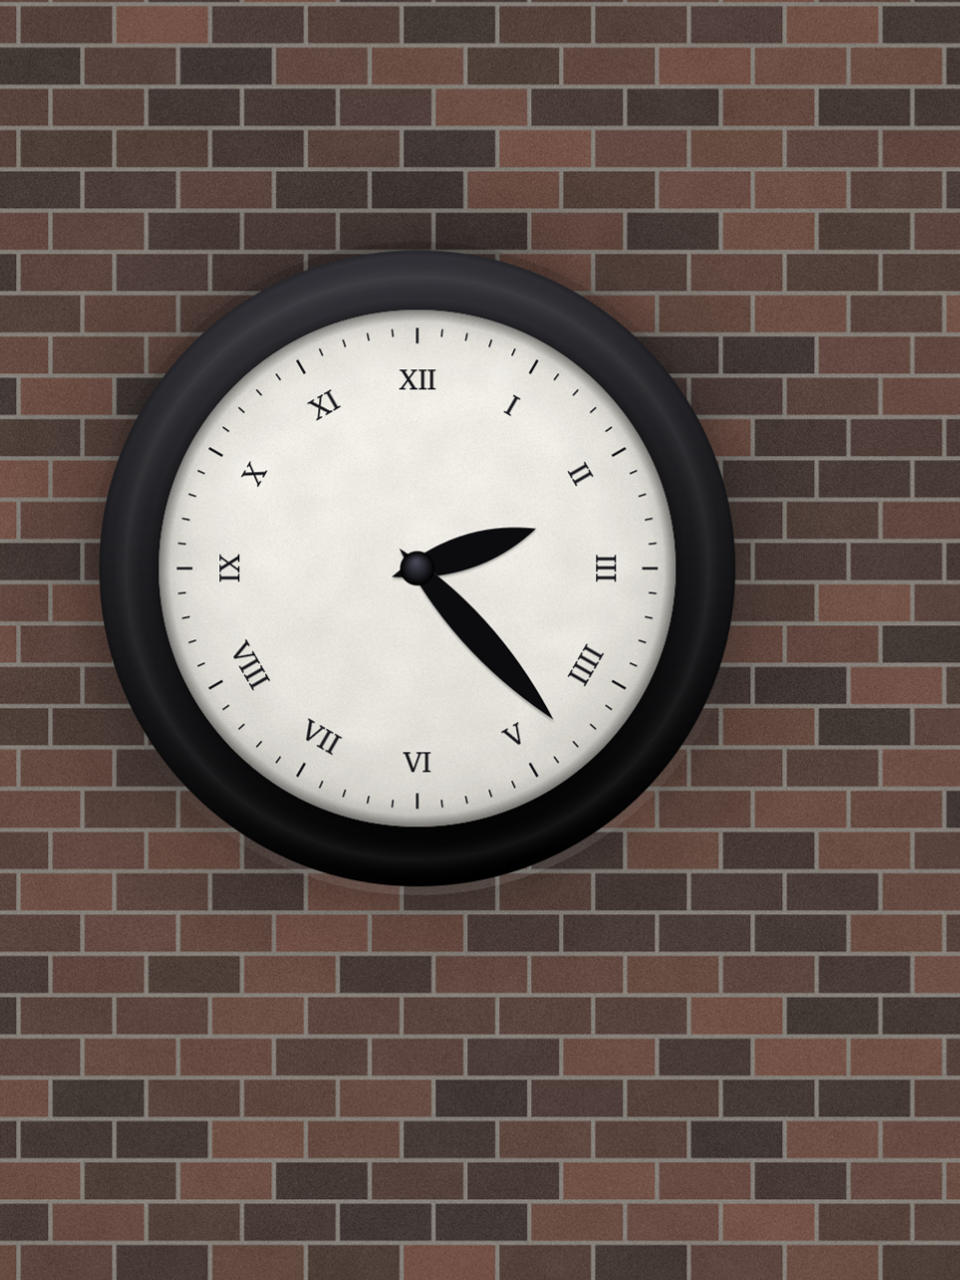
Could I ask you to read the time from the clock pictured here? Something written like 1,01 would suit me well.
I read 2,23
